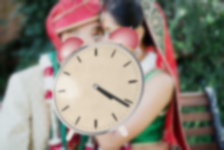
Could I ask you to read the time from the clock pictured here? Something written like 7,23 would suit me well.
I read 4,21
